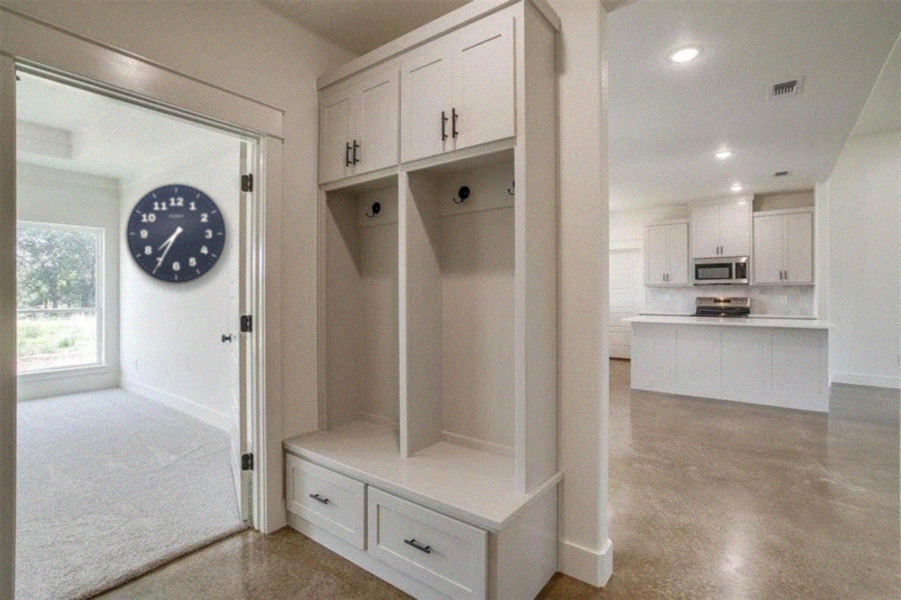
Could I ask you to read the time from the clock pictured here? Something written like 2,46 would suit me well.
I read 7,35
